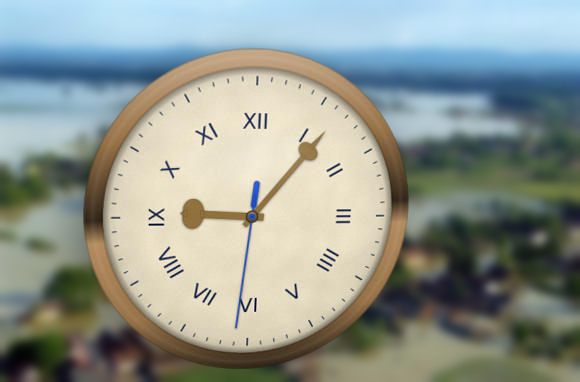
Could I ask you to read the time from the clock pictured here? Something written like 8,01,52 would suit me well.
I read 9,06,31
